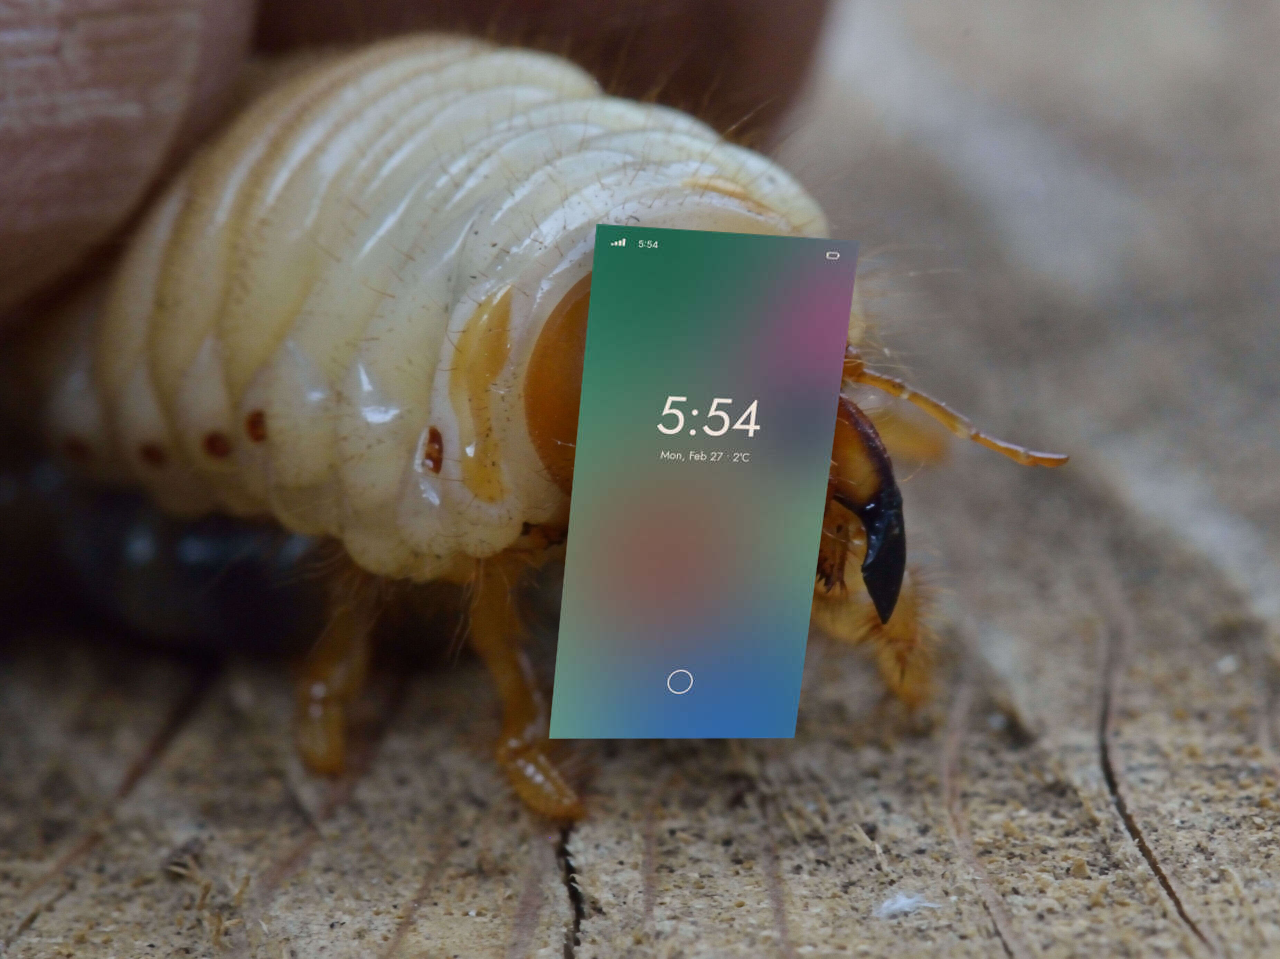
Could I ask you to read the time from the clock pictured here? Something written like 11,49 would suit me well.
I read 5,54
